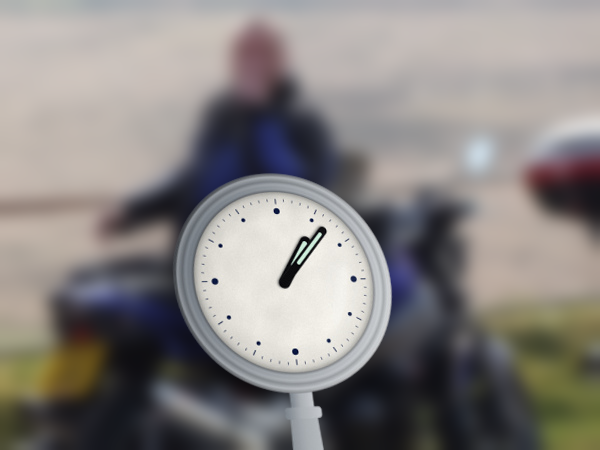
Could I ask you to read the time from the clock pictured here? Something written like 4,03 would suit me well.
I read 1,07
